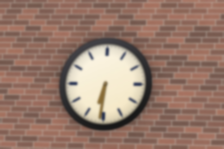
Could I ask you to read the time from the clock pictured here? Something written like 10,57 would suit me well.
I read 6,31
